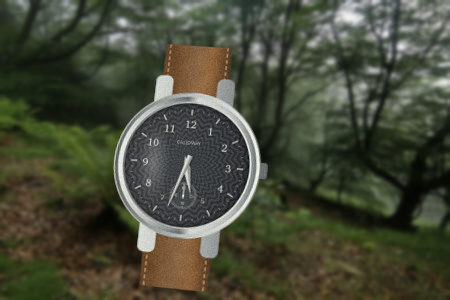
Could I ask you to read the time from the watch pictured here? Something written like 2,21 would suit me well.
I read 5,33
